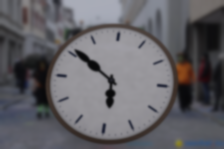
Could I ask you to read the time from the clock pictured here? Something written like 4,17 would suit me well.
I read 5,51
